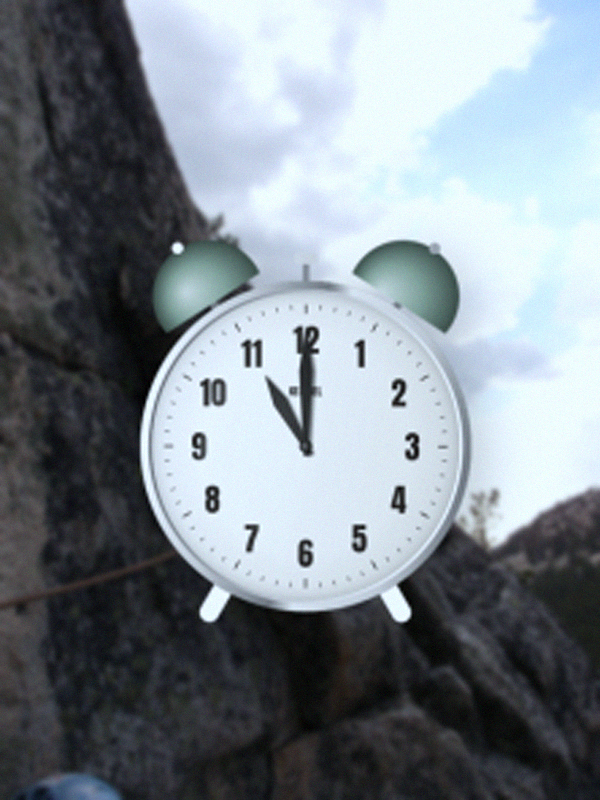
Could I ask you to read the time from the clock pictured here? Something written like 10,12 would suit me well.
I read 11,00
